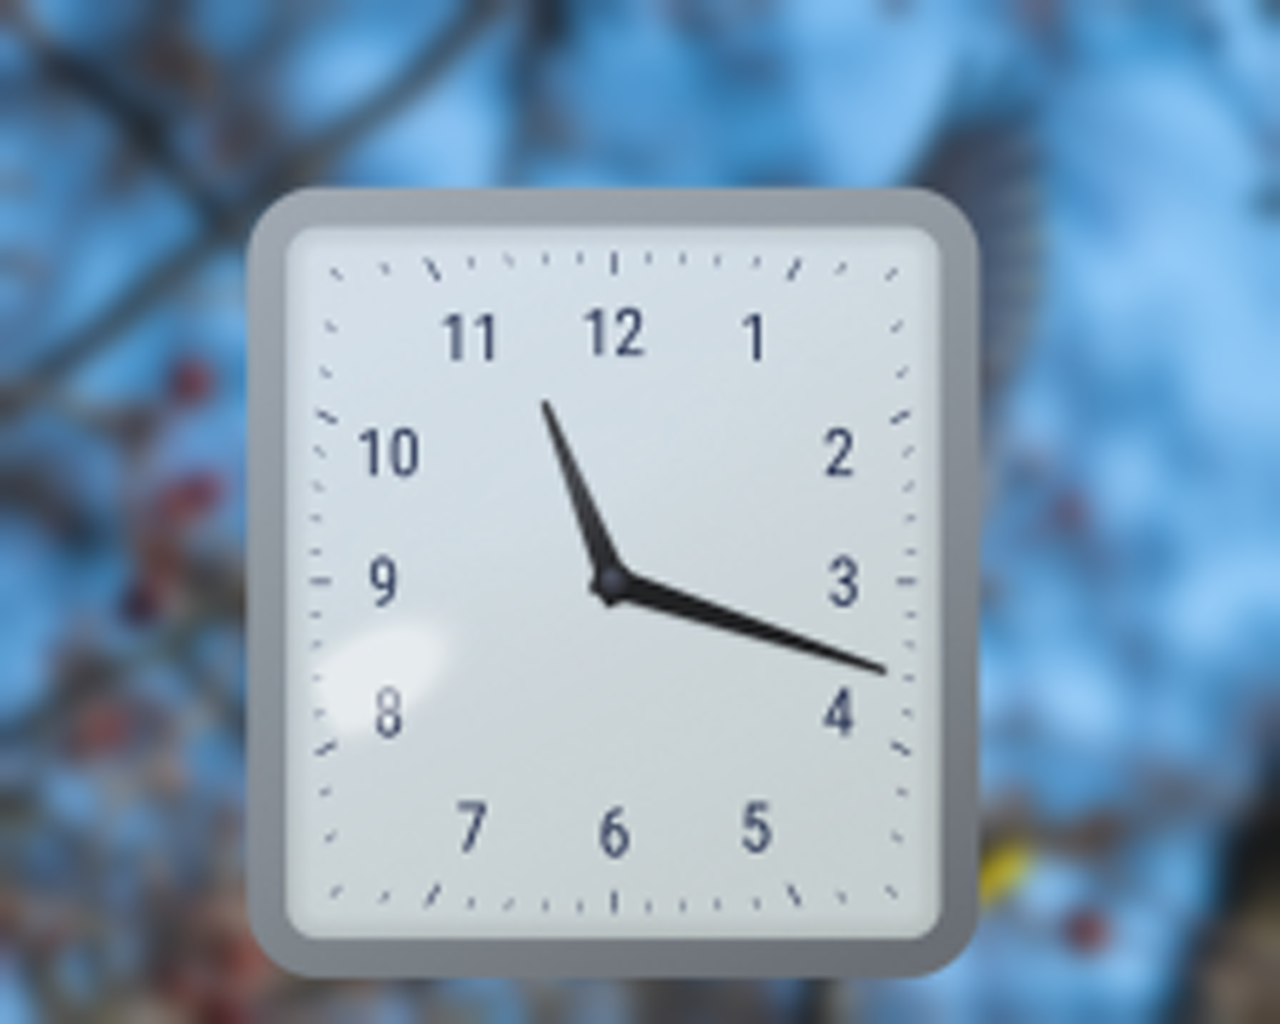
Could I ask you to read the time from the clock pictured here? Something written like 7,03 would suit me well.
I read 11,18
